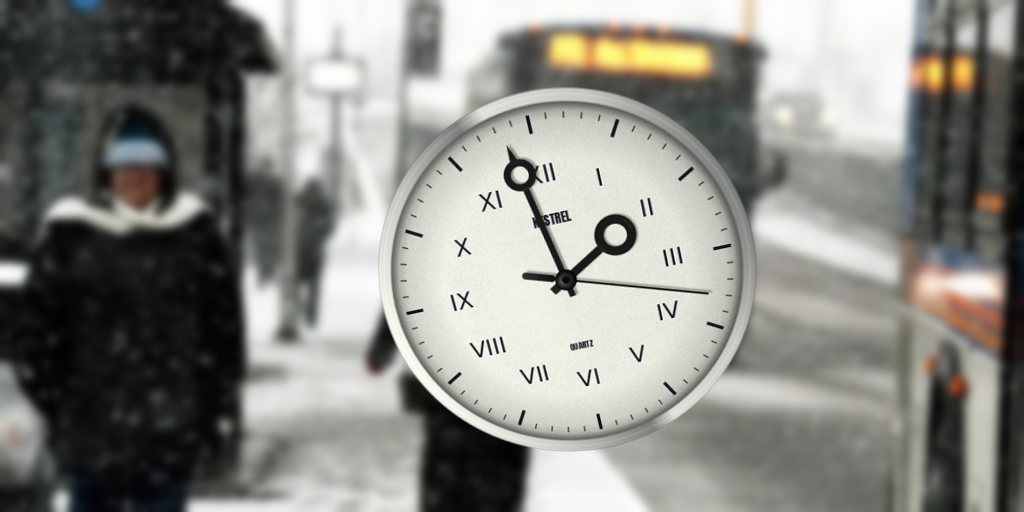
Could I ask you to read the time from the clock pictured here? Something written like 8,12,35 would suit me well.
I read 1,58,18
